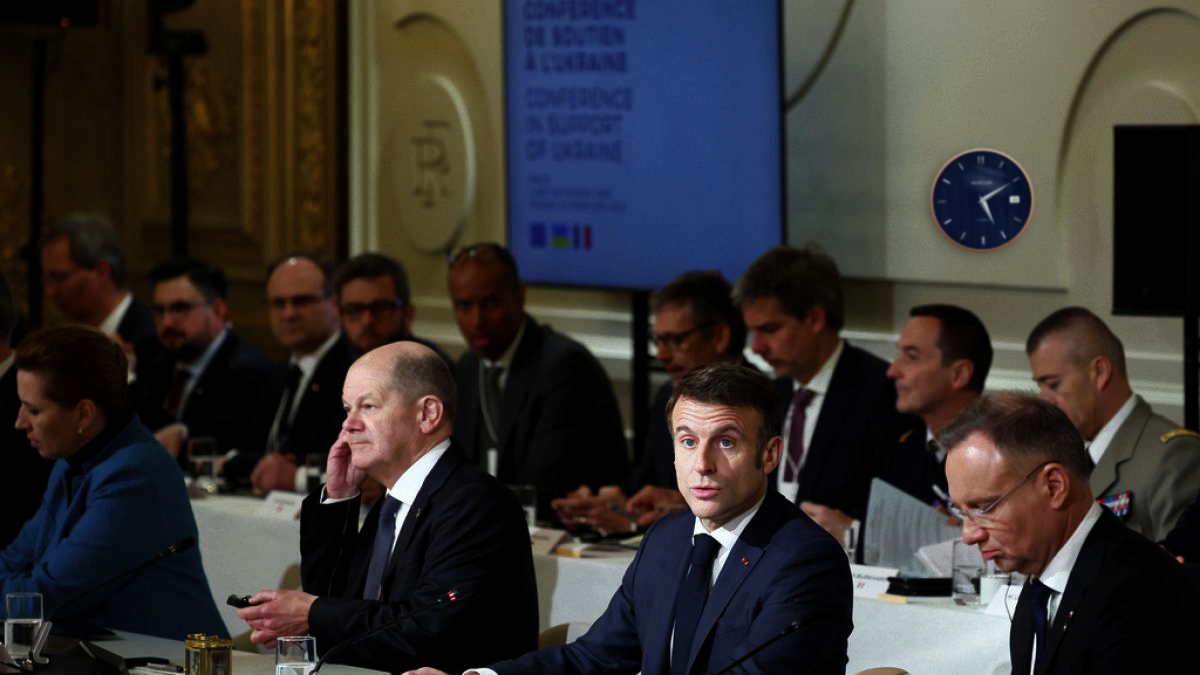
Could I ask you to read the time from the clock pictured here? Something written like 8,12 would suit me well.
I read 5,10
